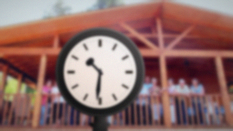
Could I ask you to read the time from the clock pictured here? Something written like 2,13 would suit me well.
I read 10,31
